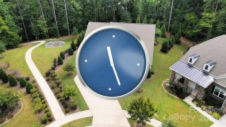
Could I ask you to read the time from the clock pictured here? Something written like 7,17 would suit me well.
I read 11,26
